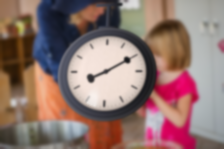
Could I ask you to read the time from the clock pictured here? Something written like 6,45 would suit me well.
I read 8,10
